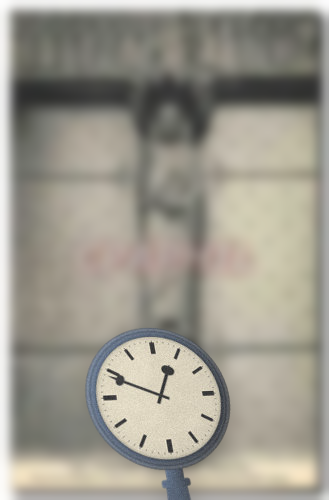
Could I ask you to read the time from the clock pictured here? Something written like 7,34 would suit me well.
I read 12,49
